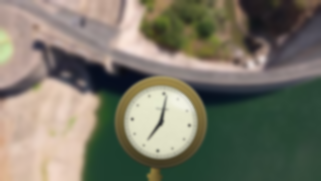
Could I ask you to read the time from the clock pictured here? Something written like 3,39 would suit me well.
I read 7,01
